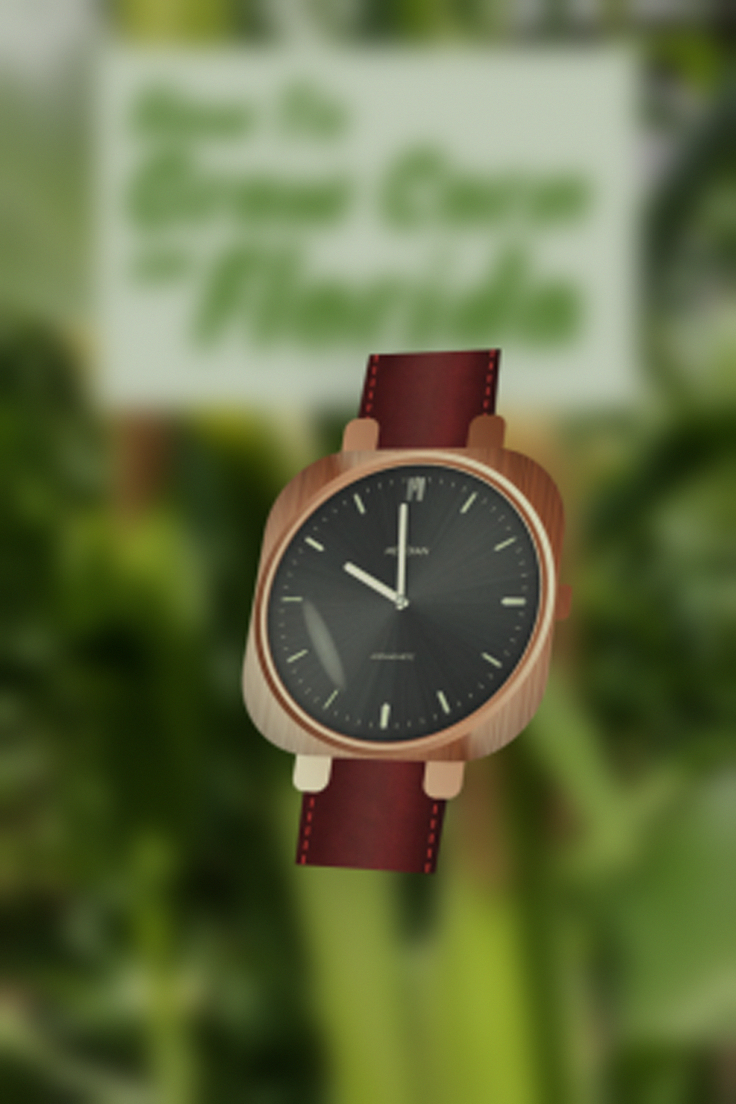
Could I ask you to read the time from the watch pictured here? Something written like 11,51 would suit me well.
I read 9,59
